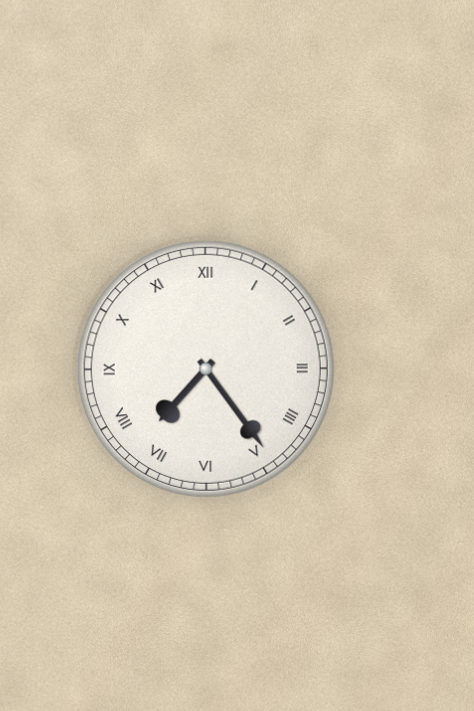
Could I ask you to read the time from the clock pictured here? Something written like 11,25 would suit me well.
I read 7,24
